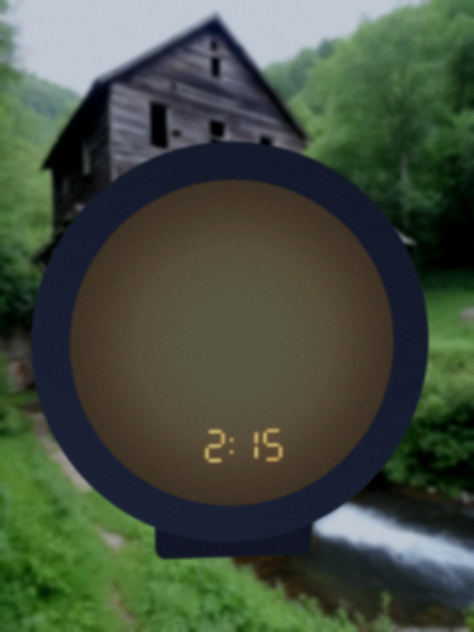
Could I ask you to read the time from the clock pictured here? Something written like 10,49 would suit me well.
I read 2,15
